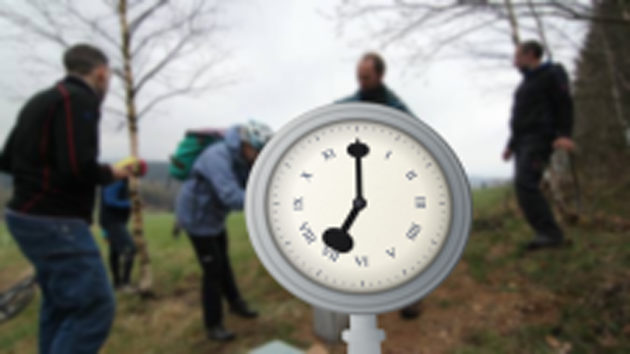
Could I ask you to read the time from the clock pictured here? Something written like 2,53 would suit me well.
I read 7,00
